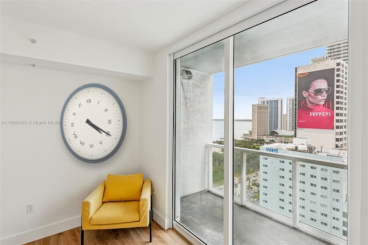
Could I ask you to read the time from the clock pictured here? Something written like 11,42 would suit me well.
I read 4,20
